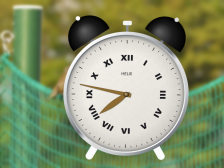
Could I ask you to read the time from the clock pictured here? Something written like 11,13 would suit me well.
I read 7,47
